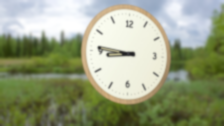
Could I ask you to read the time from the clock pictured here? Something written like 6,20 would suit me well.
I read 8,46
